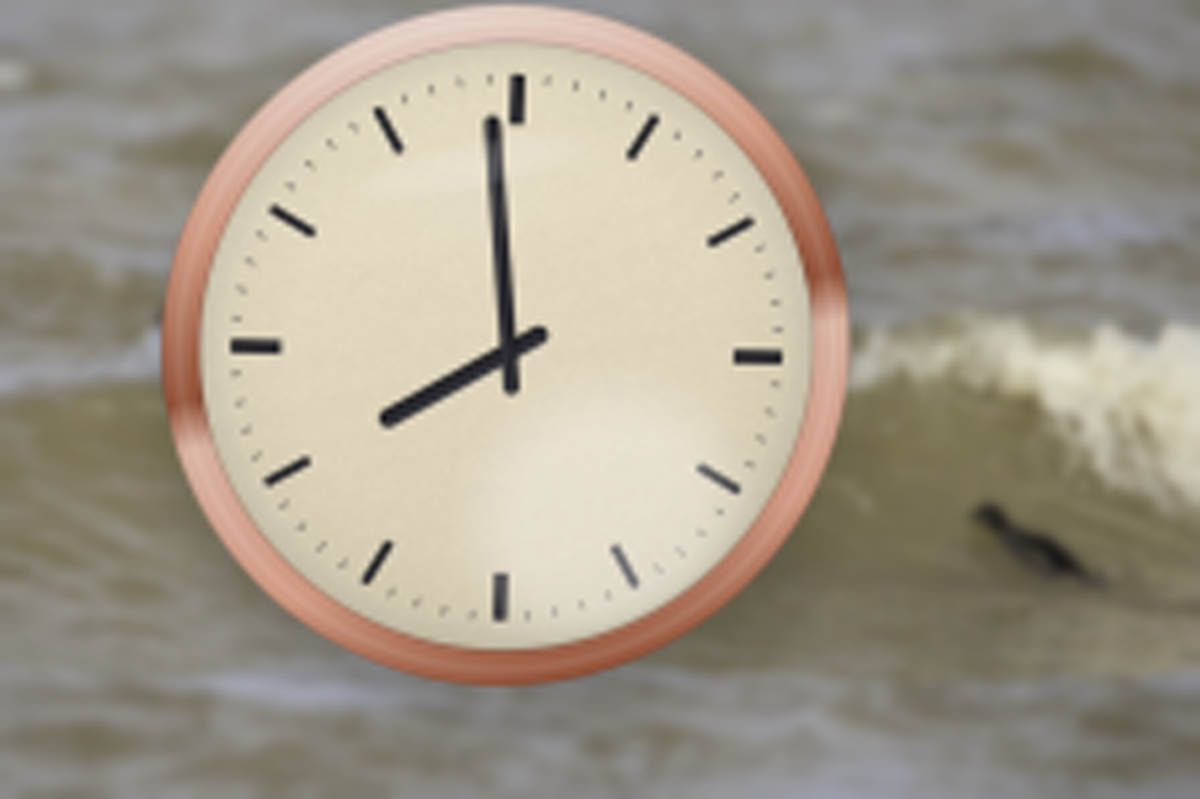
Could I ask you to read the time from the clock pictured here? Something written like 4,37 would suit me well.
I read 7,59
